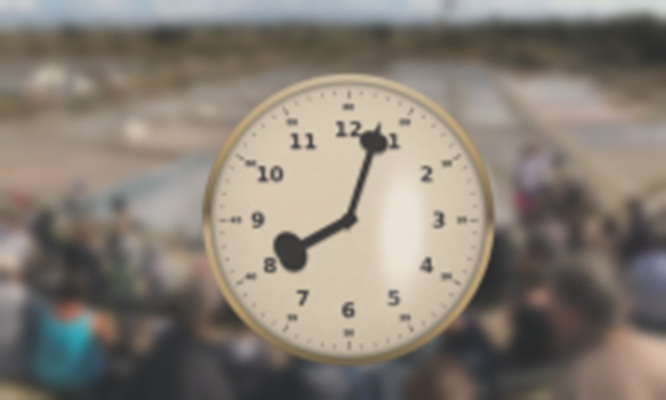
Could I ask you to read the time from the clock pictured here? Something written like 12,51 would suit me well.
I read 8,03
